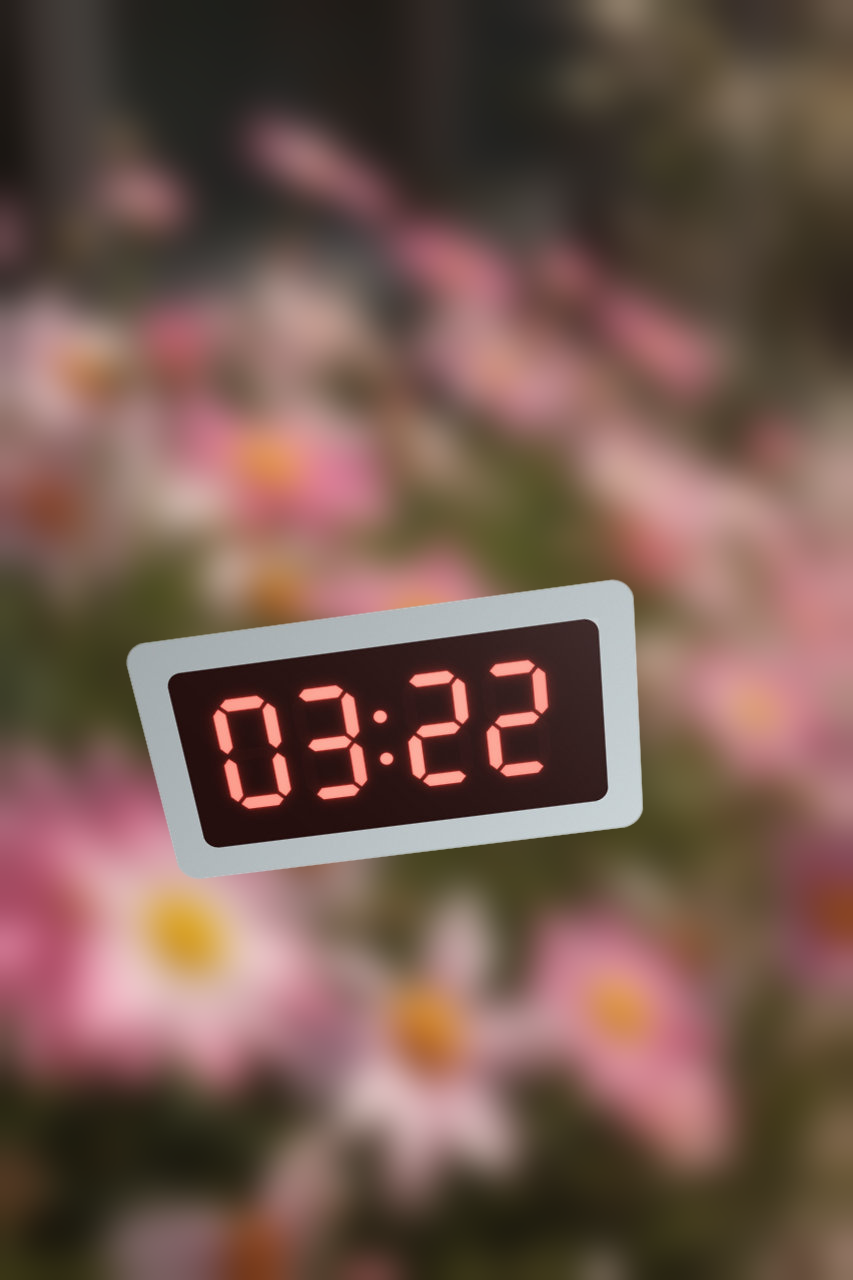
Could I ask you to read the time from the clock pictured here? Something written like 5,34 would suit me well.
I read 3,22
